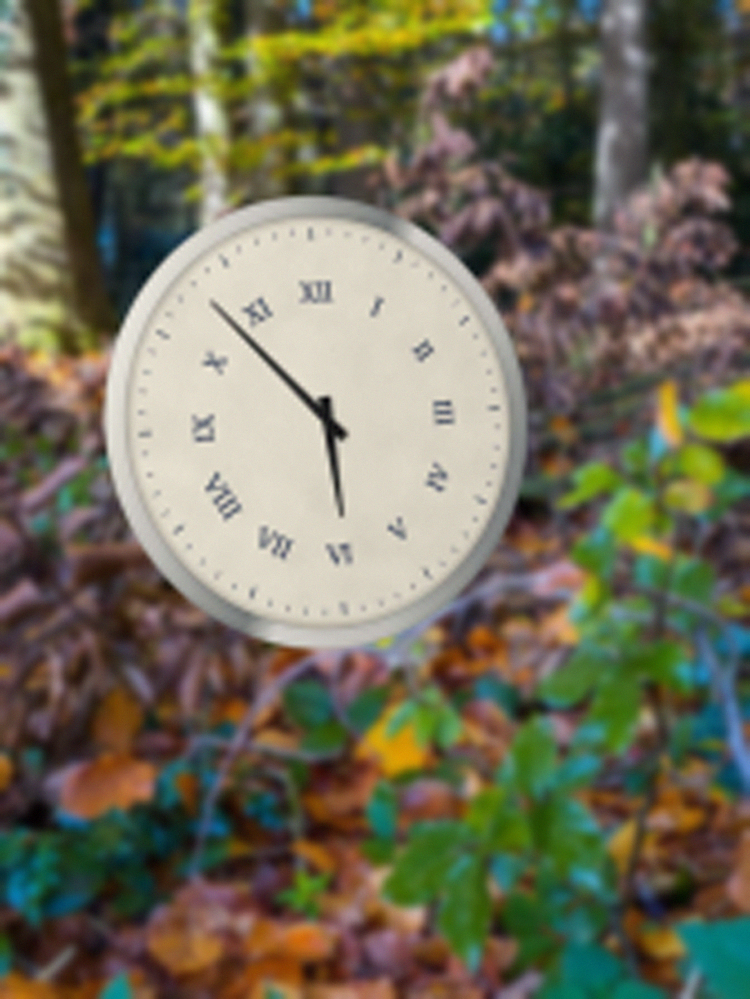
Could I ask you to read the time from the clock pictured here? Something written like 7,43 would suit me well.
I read 5,53
